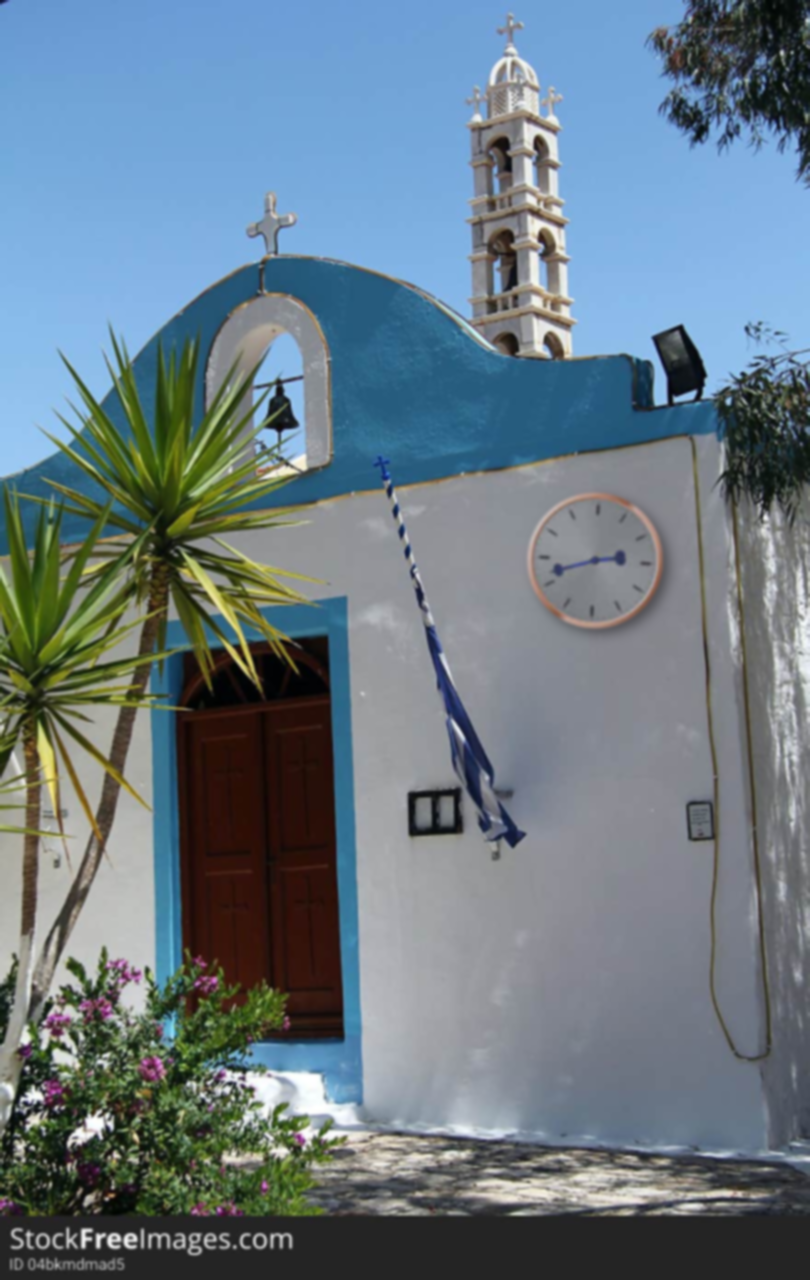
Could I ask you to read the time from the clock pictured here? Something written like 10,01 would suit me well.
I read 2,42
